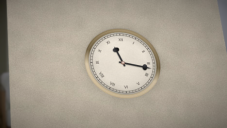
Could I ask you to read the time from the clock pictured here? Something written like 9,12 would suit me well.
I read 11,17
